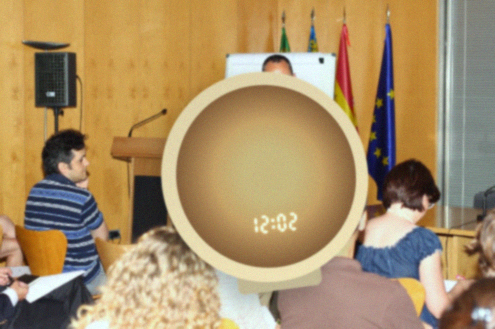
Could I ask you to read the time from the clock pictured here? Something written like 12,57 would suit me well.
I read 12,02
